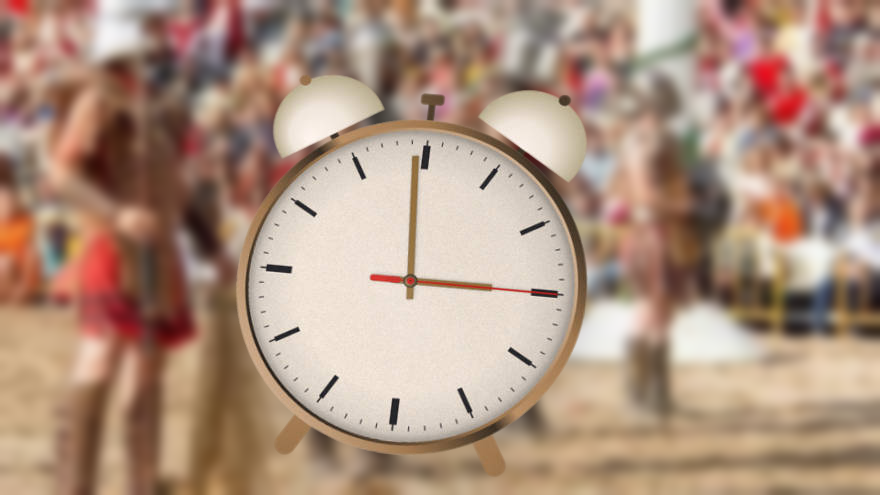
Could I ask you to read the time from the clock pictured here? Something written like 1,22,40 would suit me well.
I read 2,59,15
